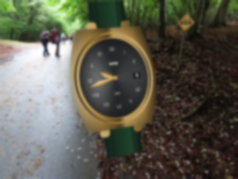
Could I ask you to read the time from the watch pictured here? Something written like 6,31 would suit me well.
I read 9,43
